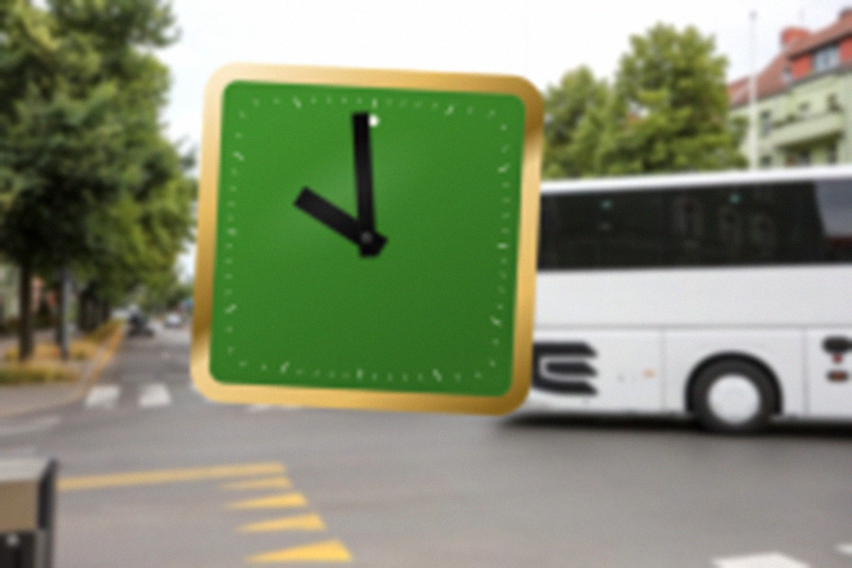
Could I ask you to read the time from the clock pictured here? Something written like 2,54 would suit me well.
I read 9,59
